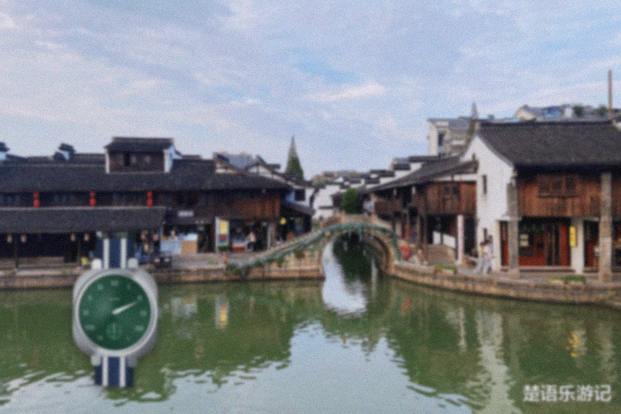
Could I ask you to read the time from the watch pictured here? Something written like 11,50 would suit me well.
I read 2,11
